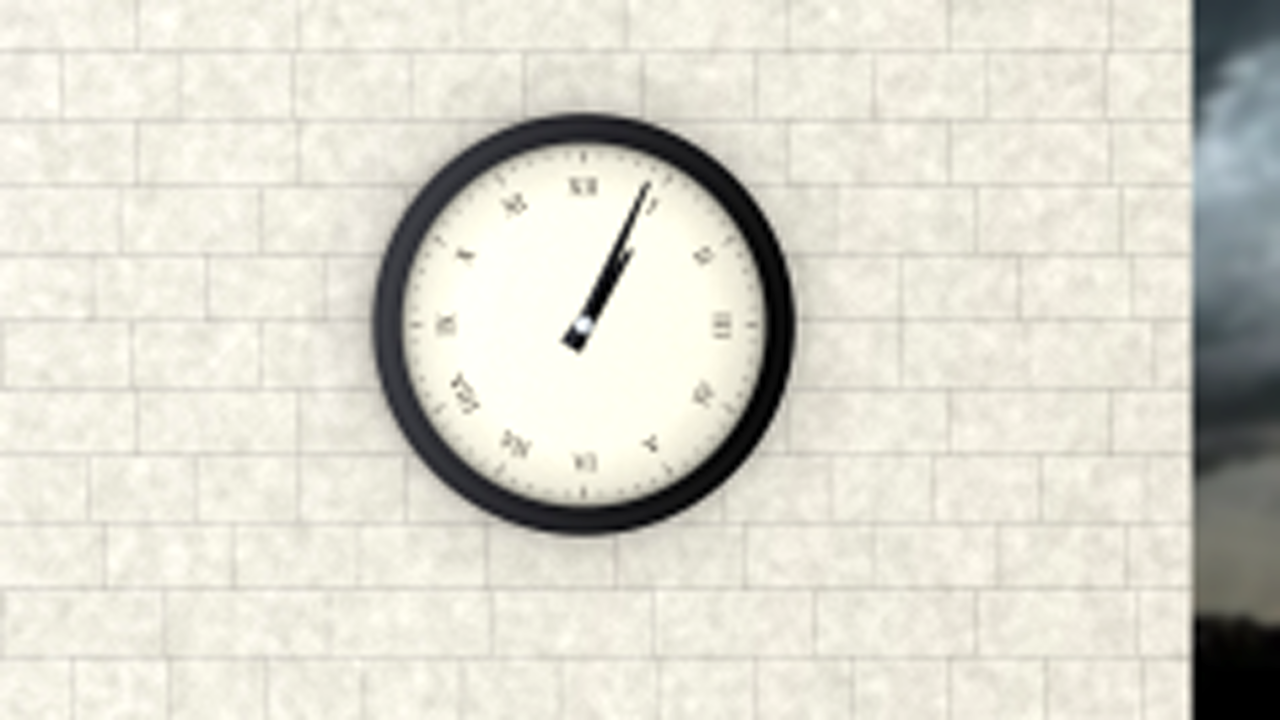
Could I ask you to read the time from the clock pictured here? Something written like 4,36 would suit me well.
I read 1,04
